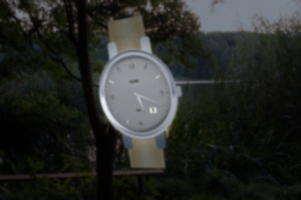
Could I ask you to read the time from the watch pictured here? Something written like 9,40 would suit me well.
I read 5,19
